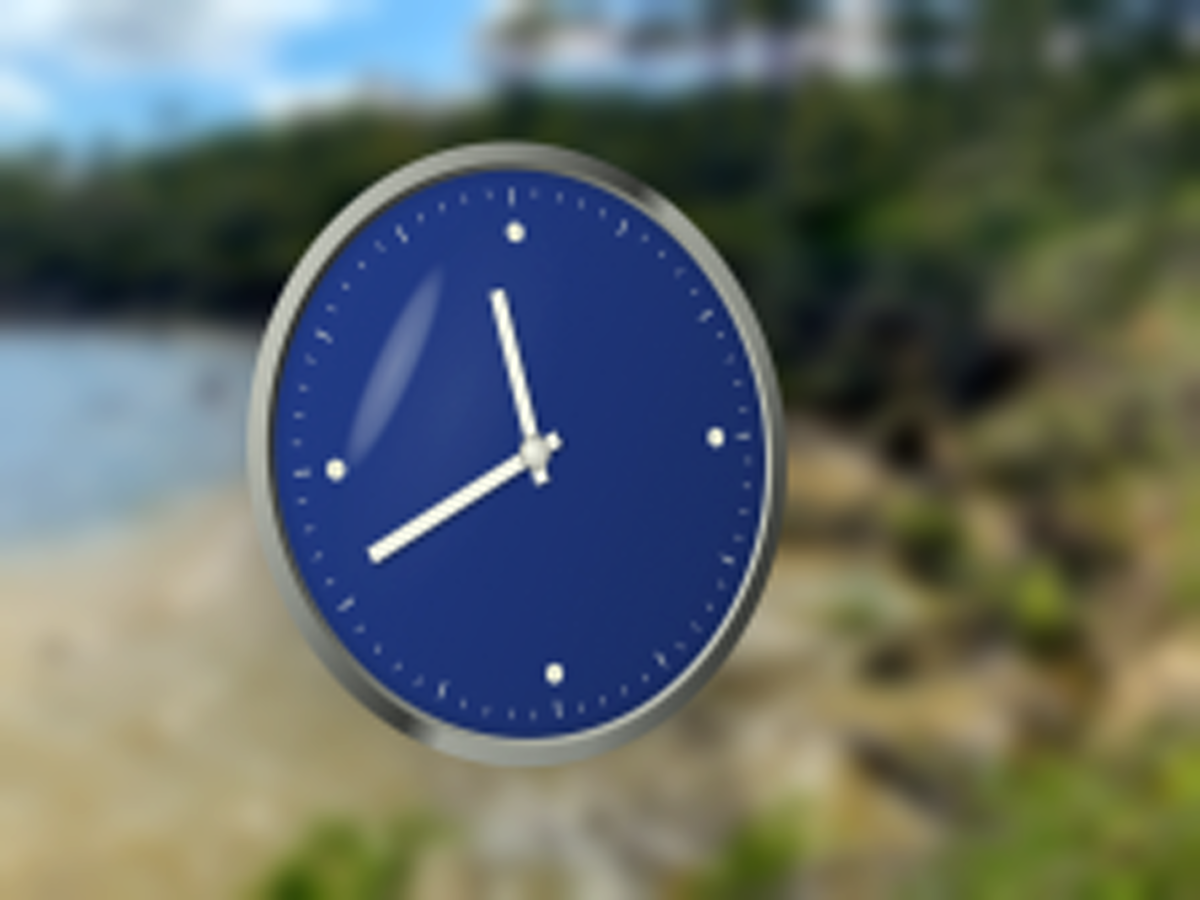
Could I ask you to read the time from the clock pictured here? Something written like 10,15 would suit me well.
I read 11,41
